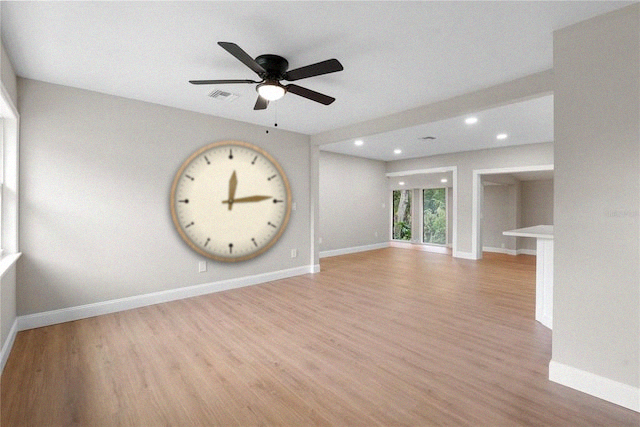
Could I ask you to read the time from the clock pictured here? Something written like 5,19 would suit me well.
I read 12,14
